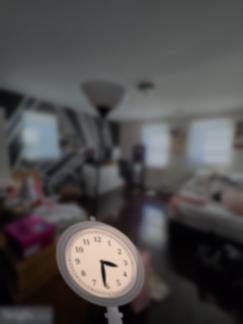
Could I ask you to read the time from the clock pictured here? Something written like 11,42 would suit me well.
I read 3,31
